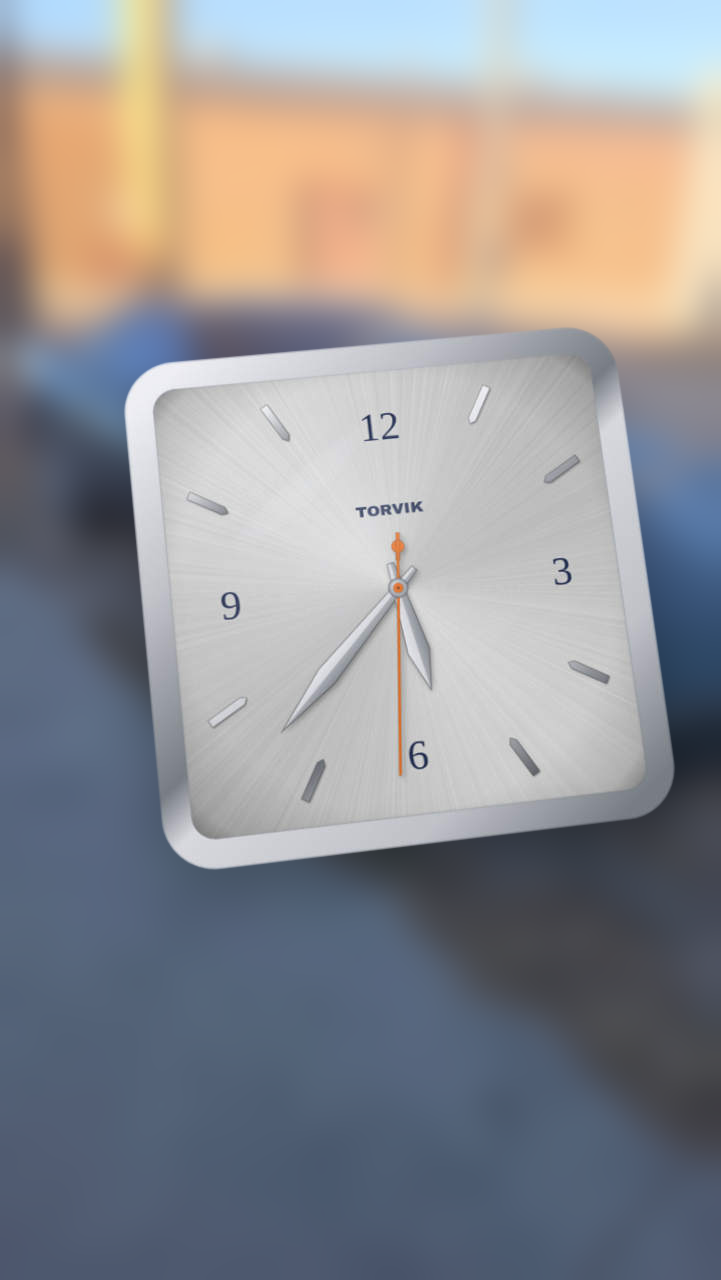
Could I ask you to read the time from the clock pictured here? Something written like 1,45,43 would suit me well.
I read 5,37,31
